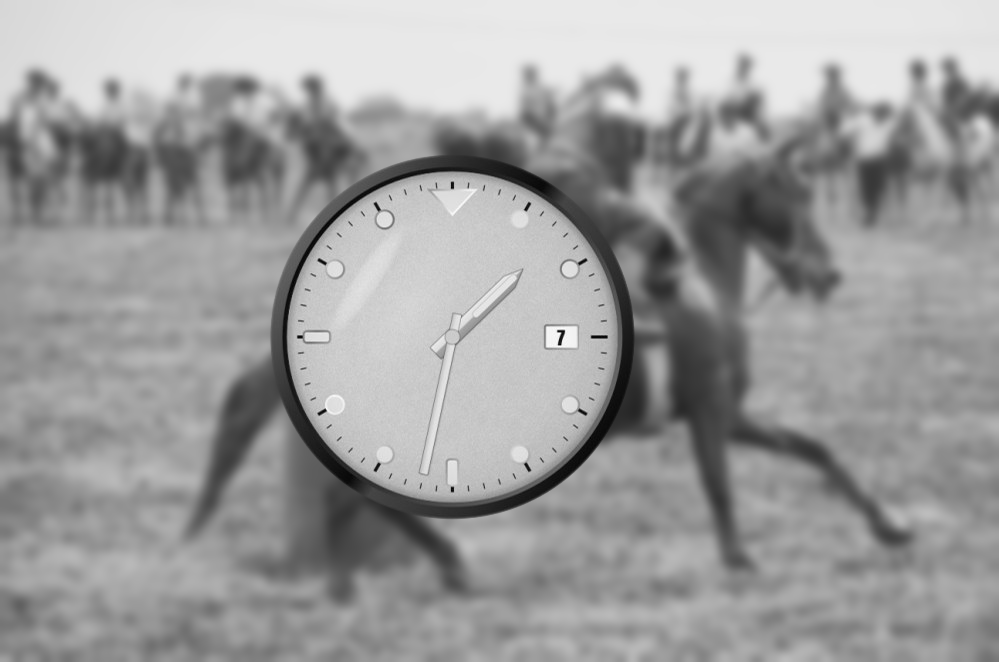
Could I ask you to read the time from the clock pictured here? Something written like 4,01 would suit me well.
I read 1,32
